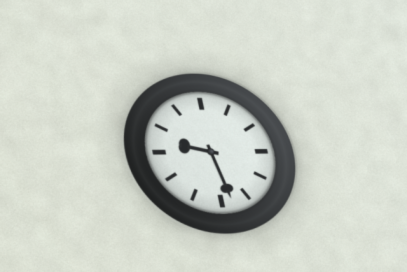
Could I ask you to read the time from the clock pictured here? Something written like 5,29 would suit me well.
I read 9,28
